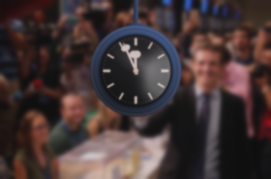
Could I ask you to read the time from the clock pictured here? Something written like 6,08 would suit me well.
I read 11,56
